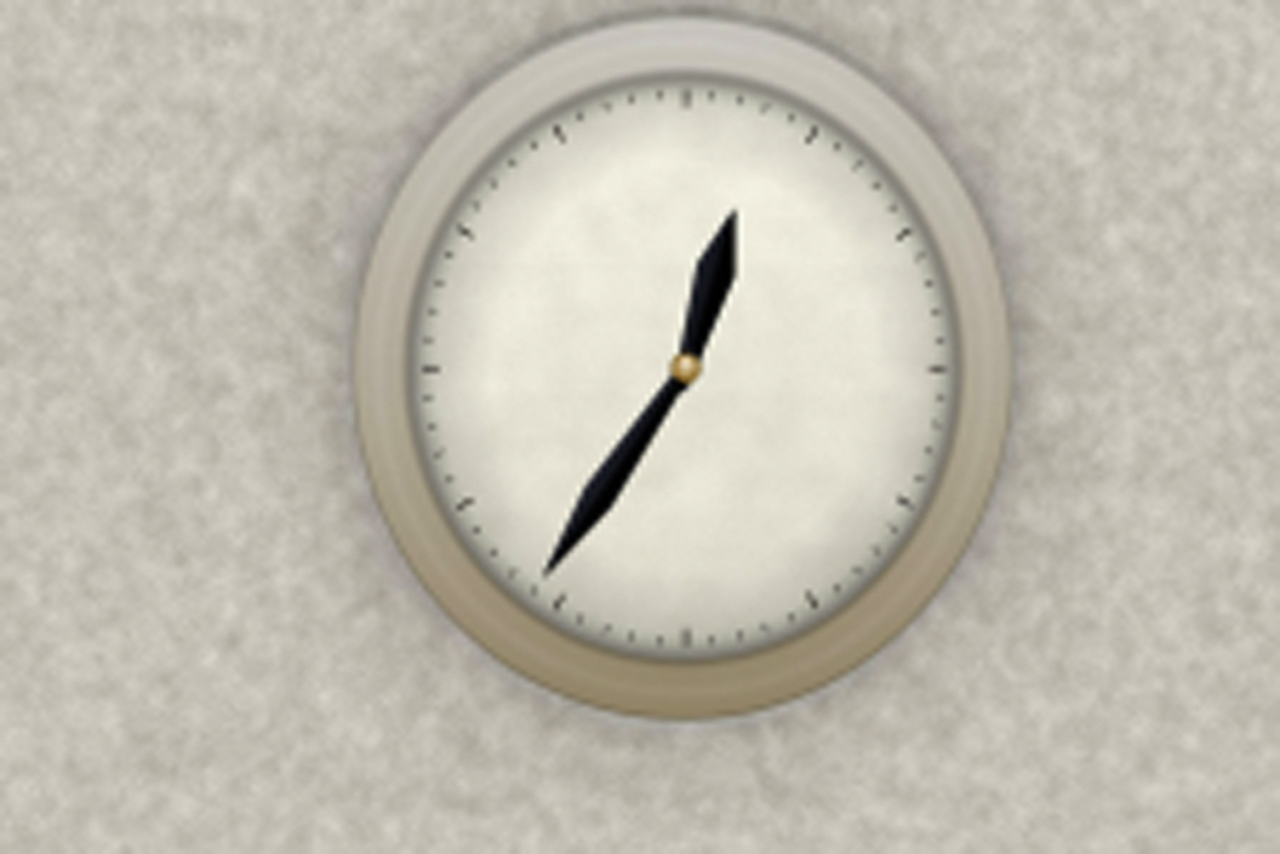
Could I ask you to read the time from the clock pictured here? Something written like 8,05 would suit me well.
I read 12,36
